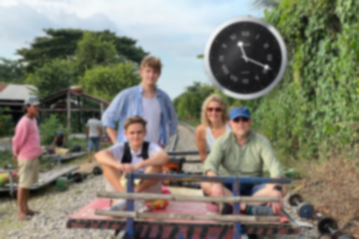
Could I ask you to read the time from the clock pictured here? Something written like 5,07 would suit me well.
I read 11,19
